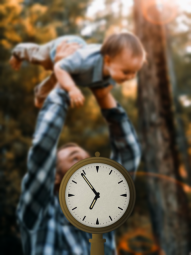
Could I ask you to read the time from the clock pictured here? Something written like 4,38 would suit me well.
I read 6,54
